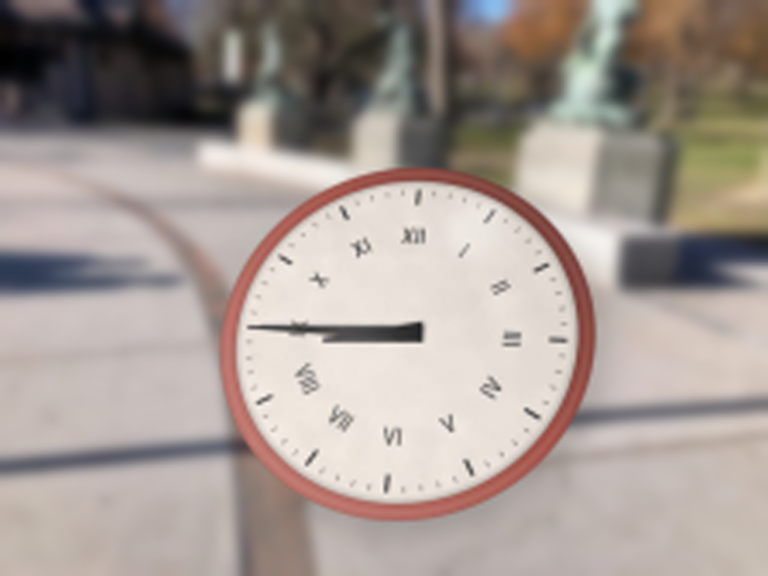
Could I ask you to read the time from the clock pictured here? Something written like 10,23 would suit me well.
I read 8,45
